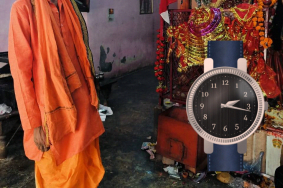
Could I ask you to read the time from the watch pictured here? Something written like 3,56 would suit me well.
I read 2,17
